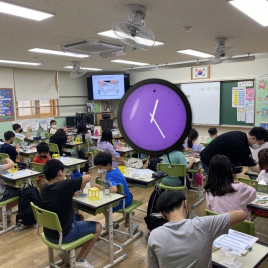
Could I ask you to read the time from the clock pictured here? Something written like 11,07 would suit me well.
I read 12,24
